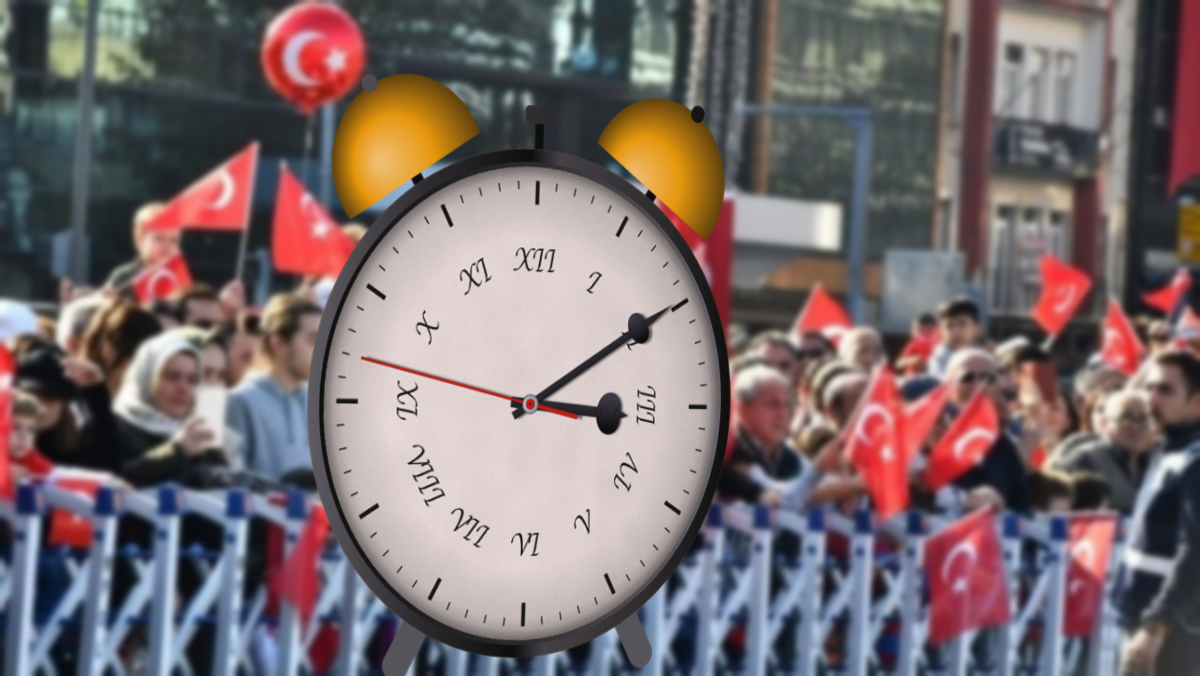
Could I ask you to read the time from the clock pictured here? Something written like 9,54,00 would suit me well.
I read 3,09,47
